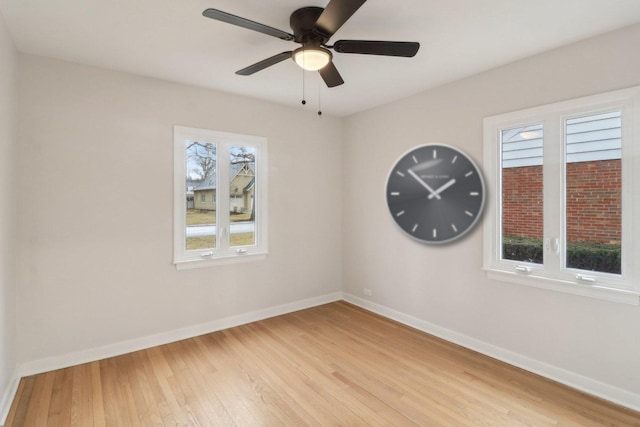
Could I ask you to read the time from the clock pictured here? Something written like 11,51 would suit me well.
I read 1,52
